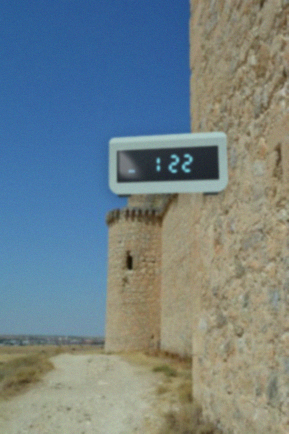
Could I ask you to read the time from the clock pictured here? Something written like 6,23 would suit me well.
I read 1,22
